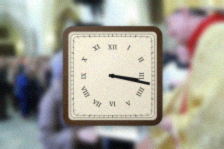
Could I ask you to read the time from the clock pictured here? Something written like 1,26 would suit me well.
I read 3,17
